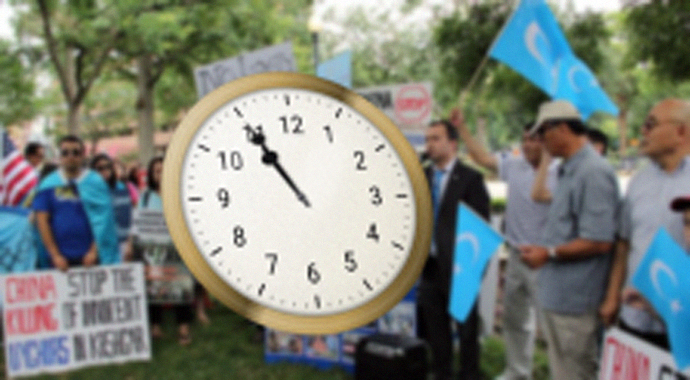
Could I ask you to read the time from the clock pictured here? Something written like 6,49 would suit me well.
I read 10,55
